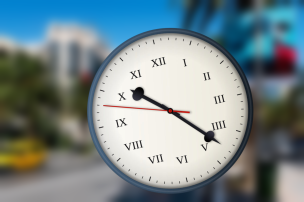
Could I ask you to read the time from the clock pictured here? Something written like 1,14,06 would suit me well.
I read 10,22,48
